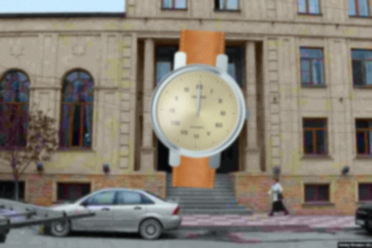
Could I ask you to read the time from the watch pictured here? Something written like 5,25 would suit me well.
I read 12,00
